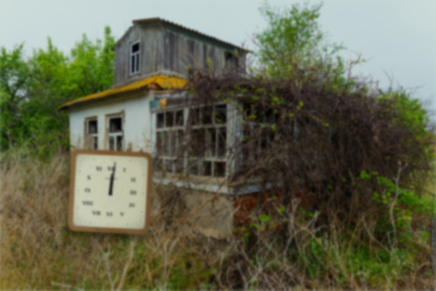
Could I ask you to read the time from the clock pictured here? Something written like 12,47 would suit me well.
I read 12,01
